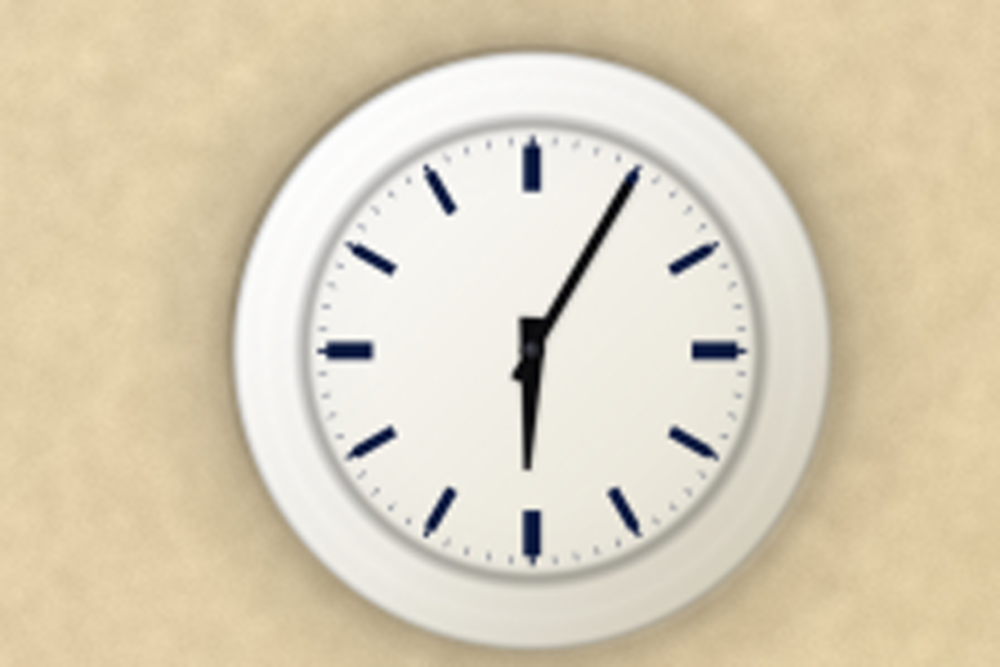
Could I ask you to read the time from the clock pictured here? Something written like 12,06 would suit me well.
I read 6,05
